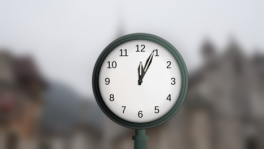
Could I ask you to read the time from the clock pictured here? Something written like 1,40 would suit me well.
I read 12,04
